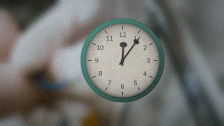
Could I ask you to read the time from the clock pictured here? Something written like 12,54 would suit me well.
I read 12,06
